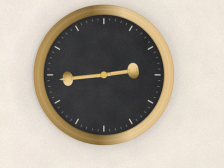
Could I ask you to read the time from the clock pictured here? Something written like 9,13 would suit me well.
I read 2,44
